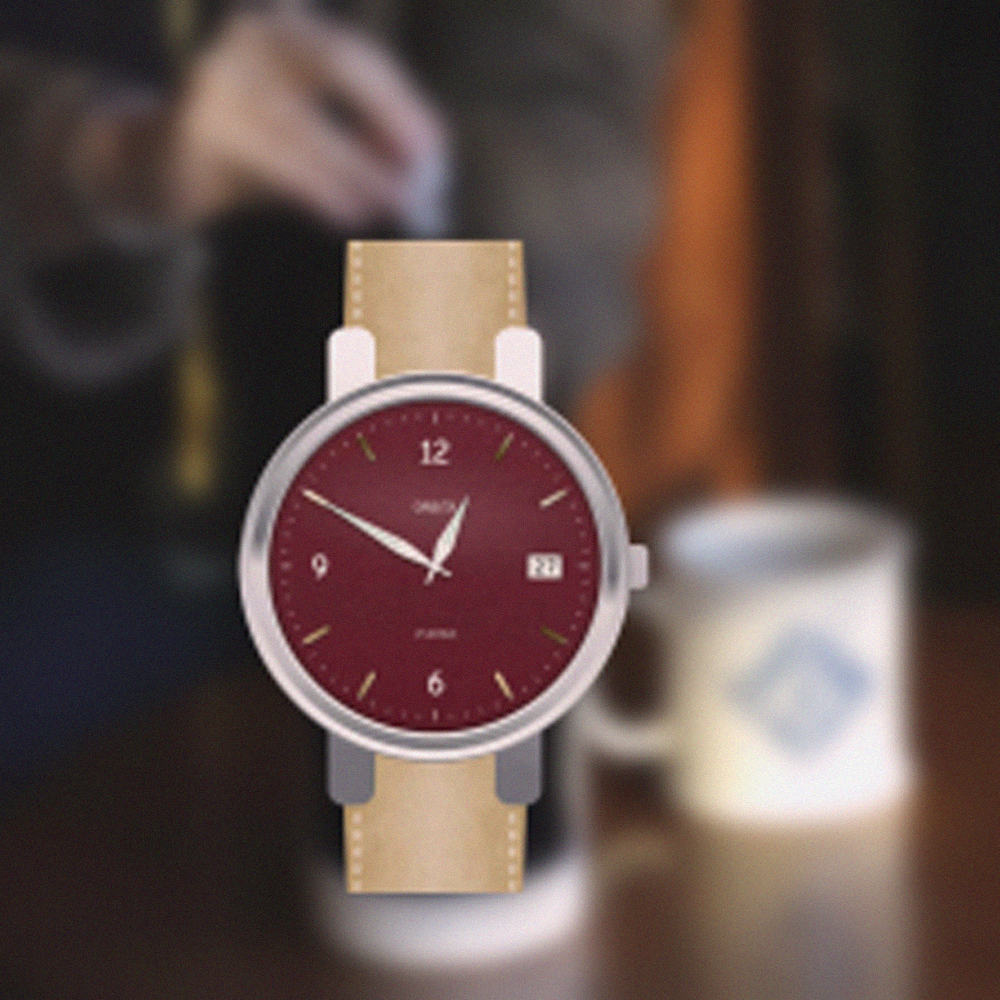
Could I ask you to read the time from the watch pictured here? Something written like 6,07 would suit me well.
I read 12,50
